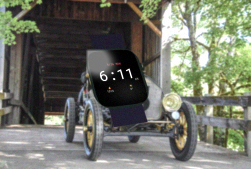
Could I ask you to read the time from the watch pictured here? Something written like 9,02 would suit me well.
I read 6,11
